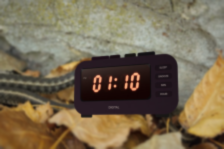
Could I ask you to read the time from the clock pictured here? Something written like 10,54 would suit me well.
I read 1,10
